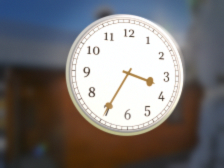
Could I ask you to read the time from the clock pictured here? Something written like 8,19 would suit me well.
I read 3,35
